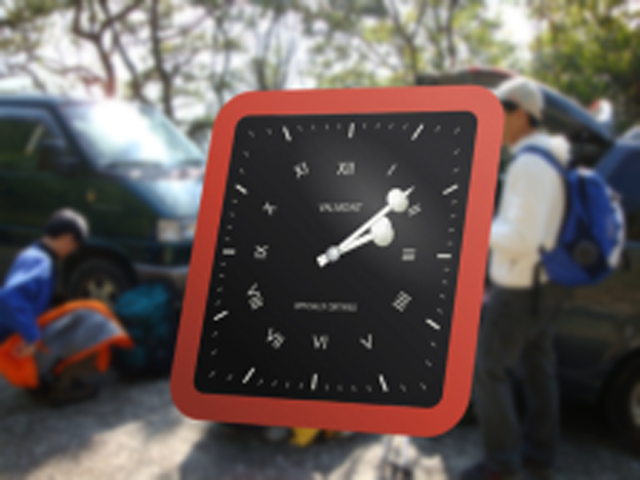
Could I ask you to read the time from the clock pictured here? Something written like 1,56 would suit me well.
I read 2,08
